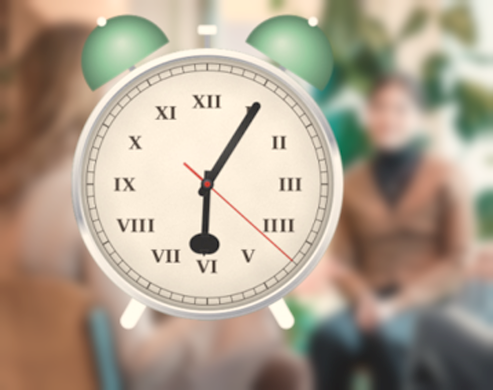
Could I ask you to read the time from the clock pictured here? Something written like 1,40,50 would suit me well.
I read 6,05,22
